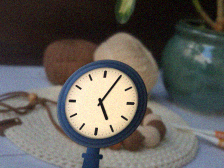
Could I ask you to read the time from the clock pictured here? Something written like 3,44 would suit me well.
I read 5,05
